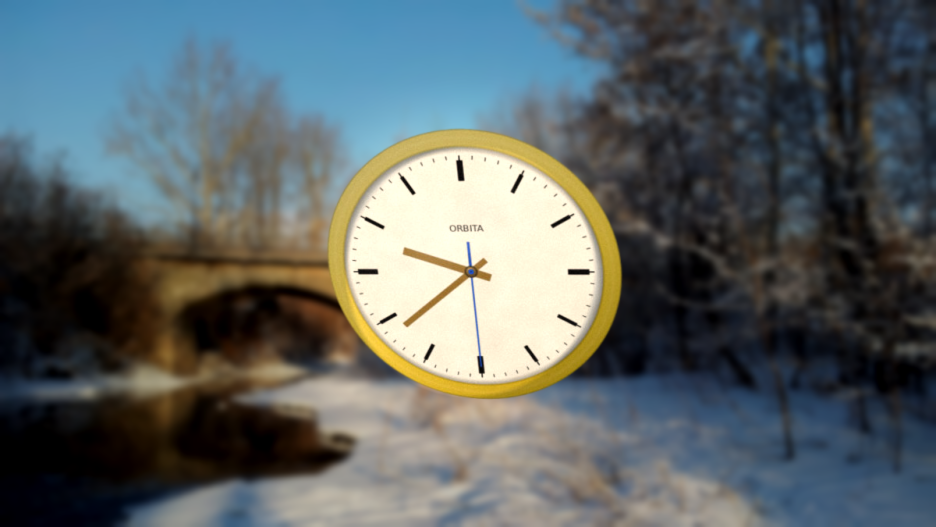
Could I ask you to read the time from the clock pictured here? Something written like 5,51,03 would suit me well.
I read 9,38,30
